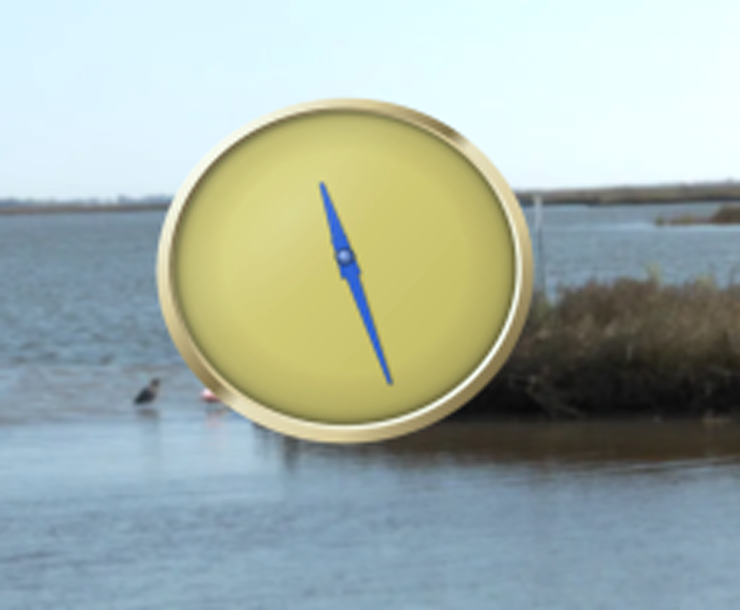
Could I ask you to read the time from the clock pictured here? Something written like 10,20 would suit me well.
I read 11,27
